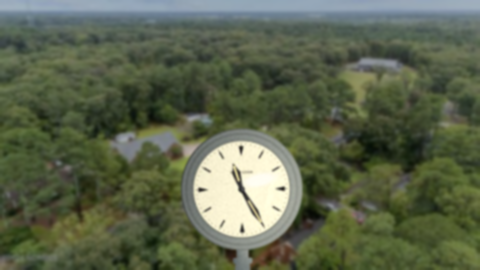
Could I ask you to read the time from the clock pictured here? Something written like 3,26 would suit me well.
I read 11,25
